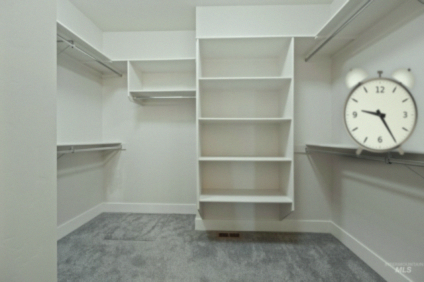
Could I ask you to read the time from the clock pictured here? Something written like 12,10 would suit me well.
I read 9,25
